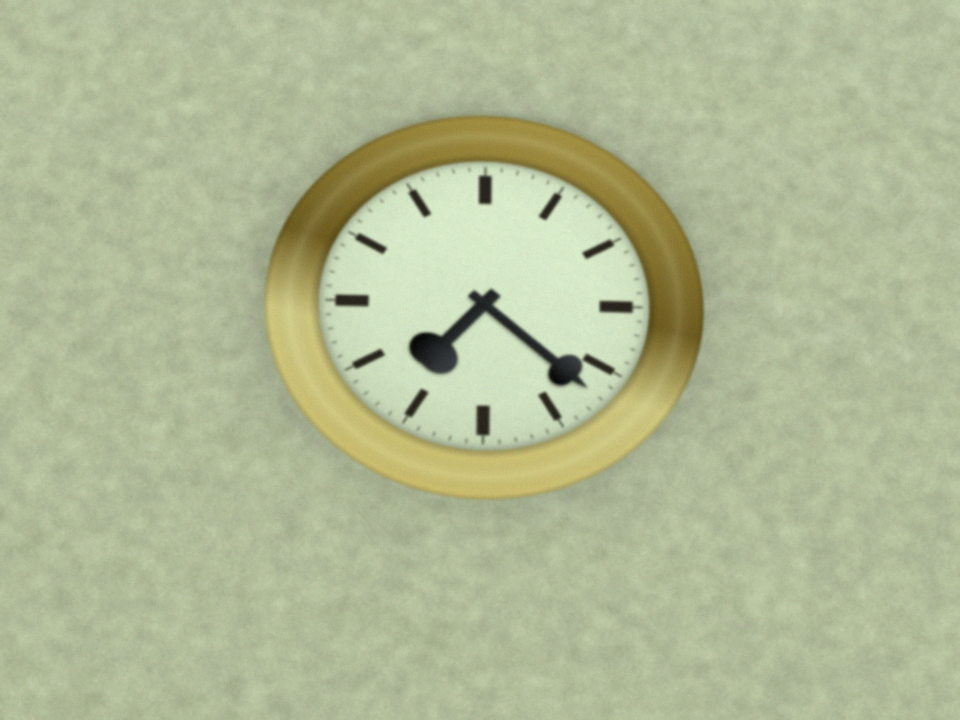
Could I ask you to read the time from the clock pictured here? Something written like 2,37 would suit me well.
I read 7,22
